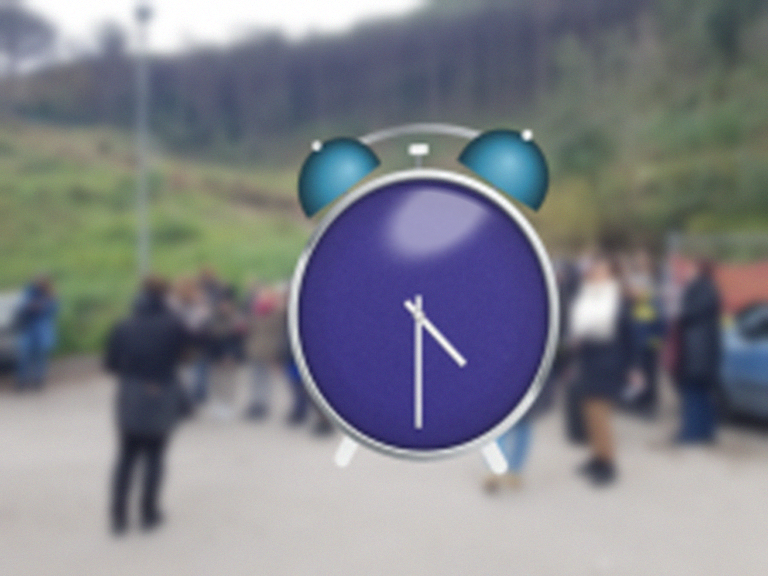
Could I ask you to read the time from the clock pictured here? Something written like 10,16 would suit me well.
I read 4,30
